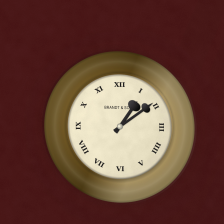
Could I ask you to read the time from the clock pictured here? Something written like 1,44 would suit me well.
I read 1,09
